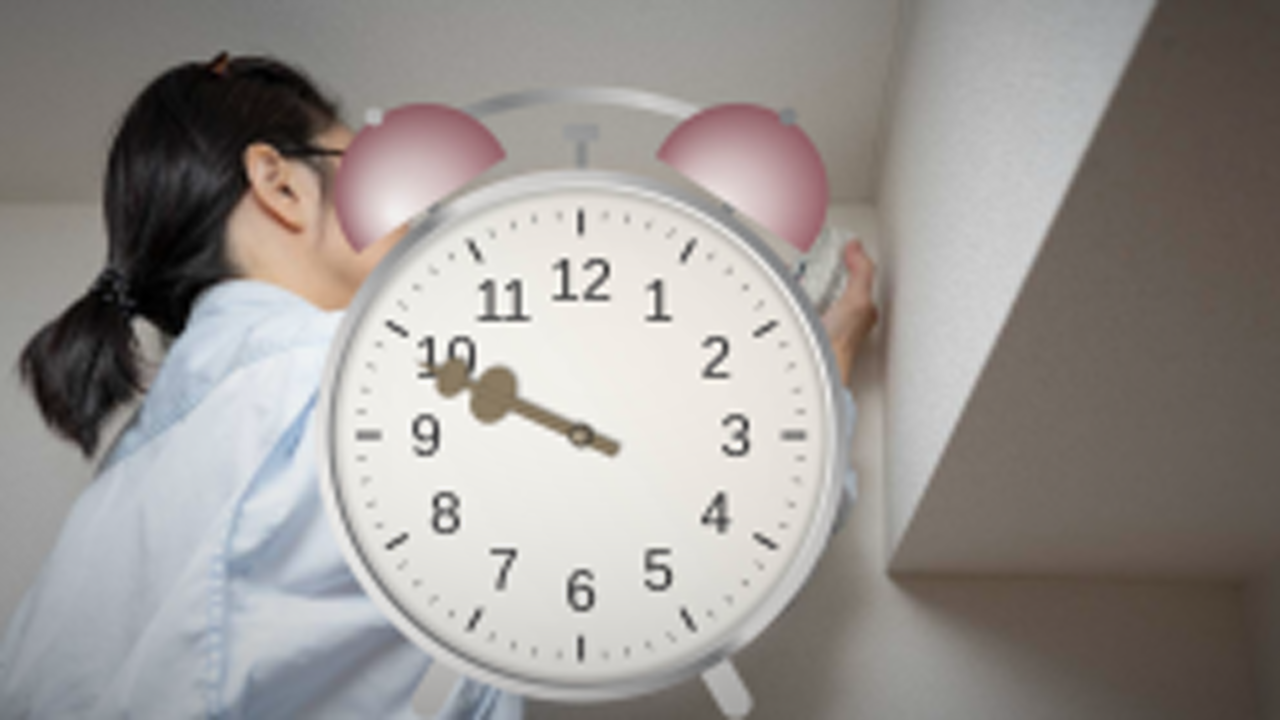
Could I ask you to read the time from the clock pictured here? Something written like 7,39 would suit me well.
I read 9,49
